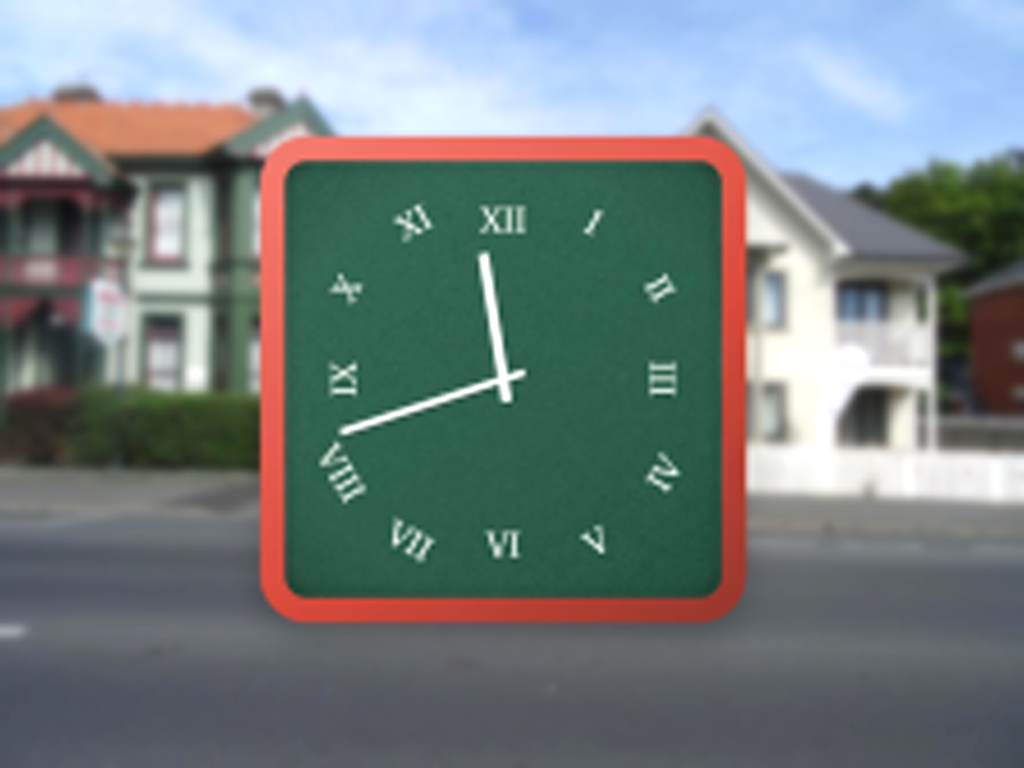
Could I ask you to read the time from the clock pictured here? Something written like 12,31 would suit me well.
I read 11,42
